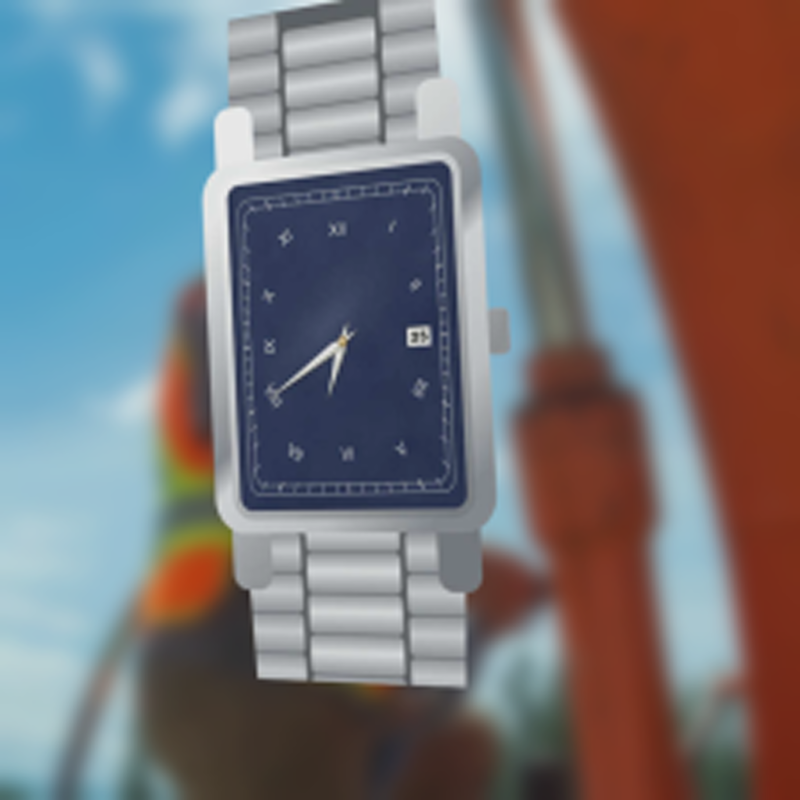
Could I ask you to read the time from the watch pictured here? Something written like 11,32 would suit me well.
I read 6,40
